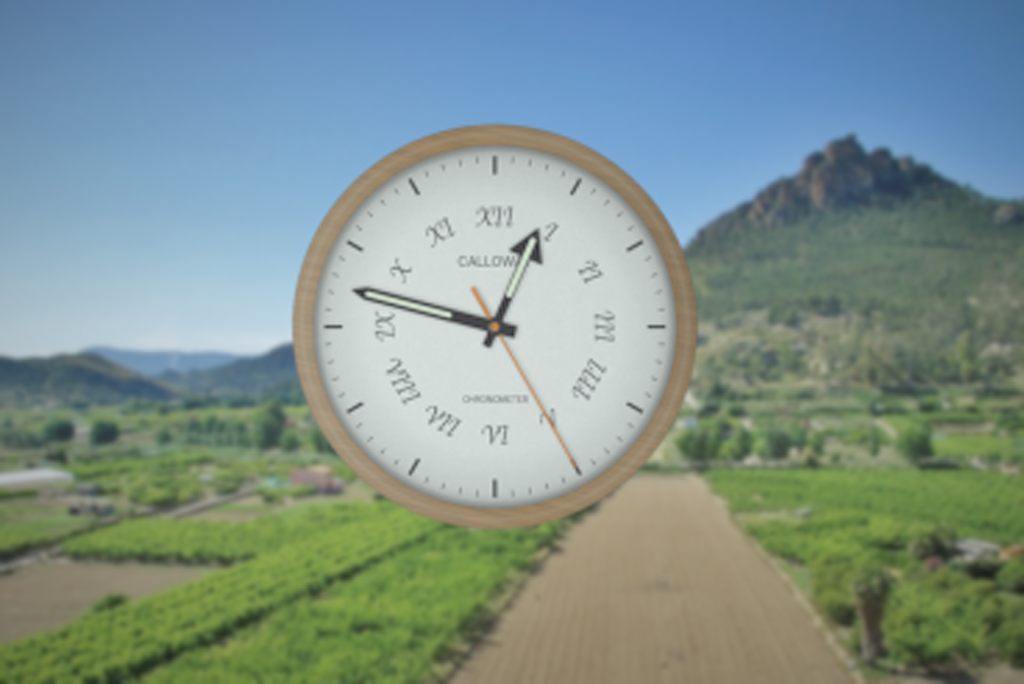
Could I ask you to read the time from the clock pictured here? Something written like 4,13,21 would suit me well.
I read 12,47,25
